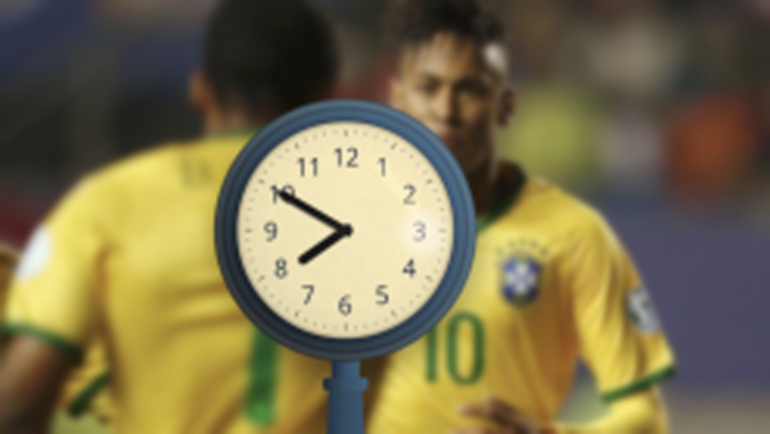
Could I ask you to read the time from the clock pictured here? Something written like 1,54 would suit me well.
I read 7,50
